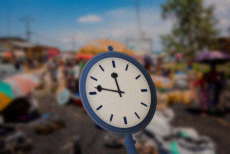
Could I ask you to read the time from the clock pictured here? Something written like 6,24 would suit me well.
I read 11,47
